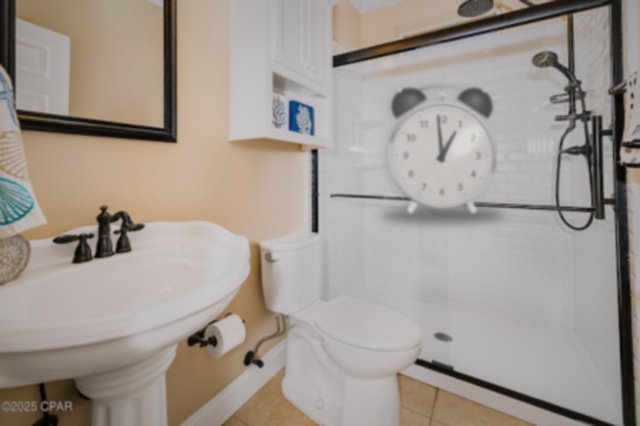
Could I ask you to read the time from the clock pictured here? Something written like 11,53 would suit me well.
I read 12,59
